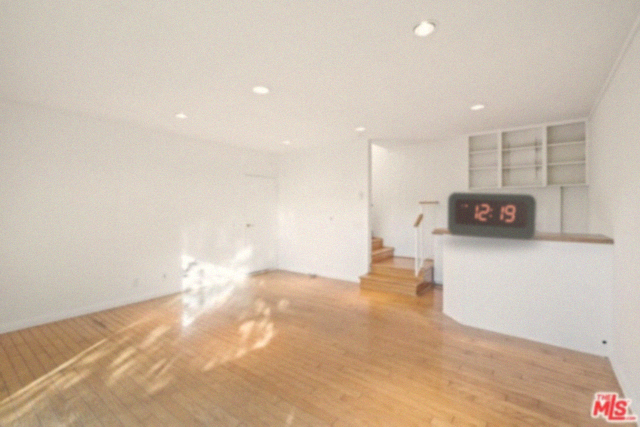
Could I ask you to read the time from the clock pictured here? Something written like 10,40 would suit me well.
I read 12,19
